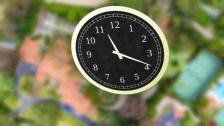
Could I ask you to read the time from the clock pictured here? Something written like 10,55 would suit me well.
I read 11,19
